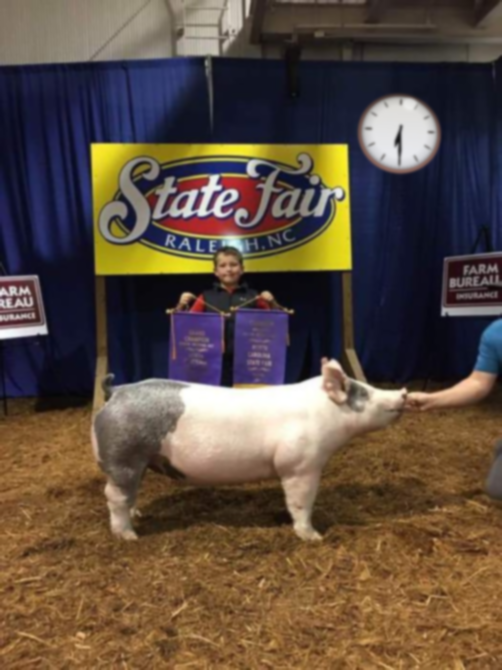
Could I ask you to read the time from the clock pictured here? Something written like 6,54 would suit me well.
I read 6,30
